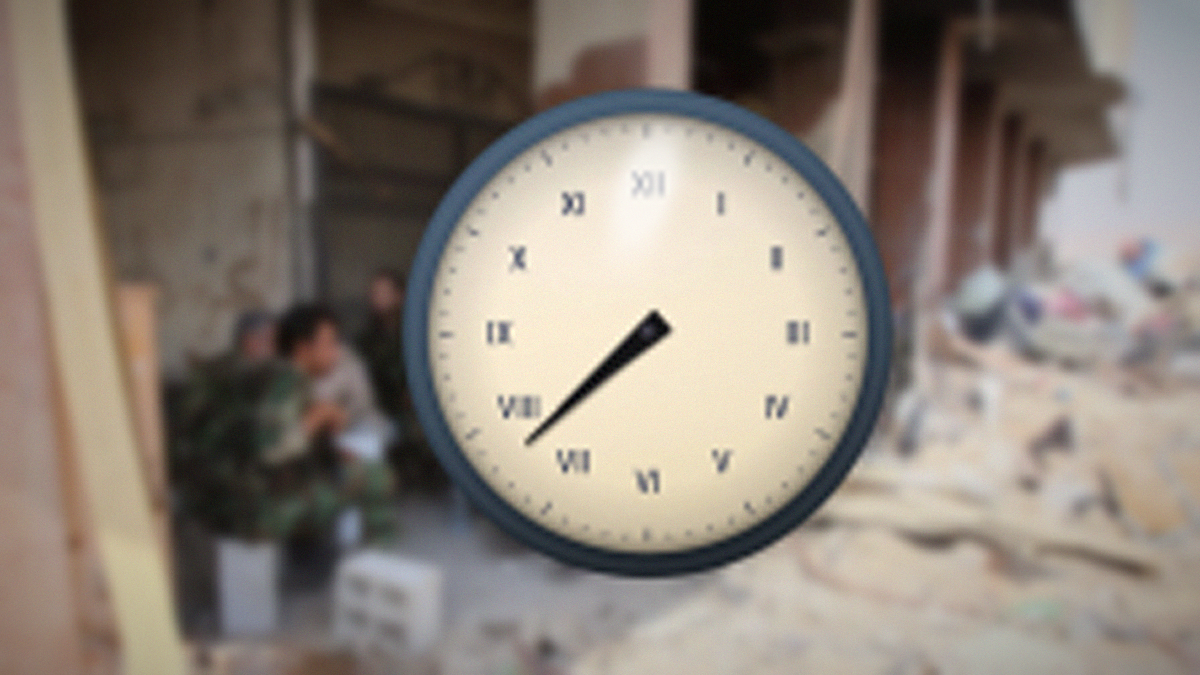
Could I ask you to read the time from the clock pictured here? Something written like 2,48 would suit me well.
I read 7,38
